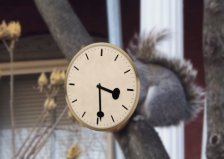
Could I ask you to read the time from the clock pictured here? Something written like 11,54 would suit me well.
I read 3,29
